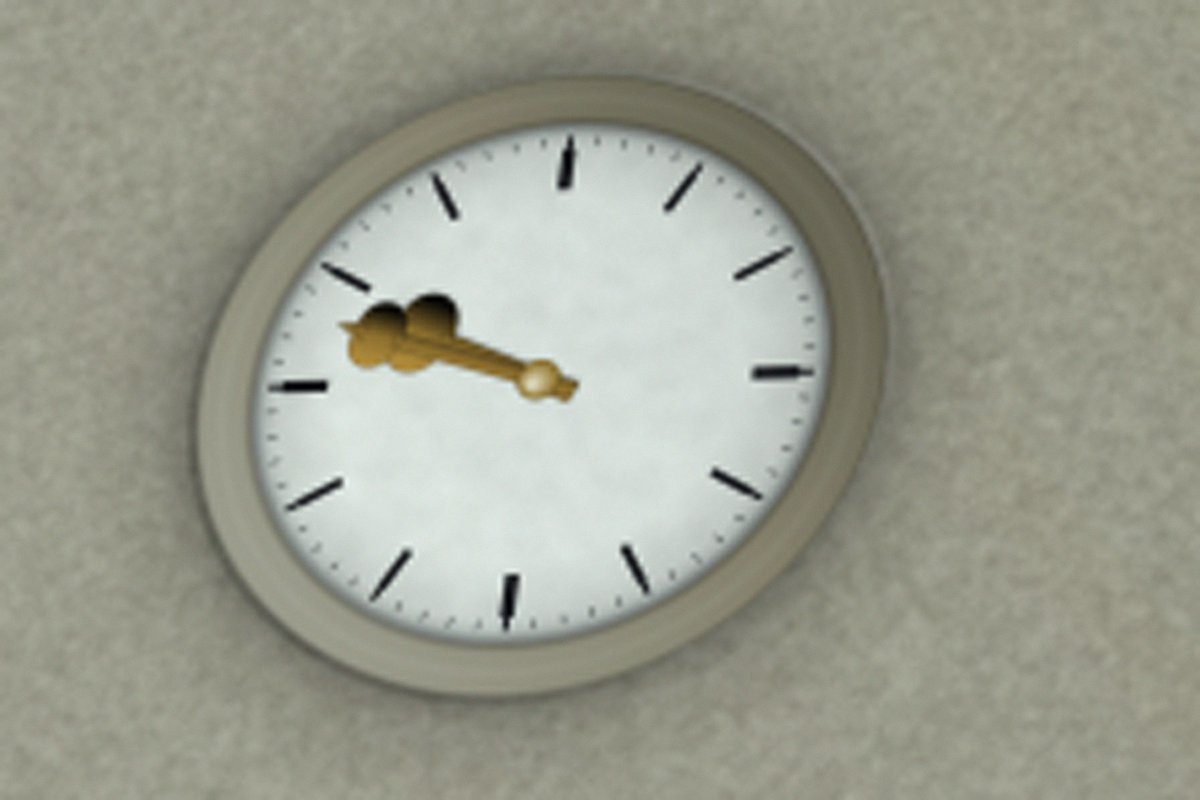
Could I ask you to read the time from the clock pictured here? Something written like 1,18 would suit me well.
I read 9,48
